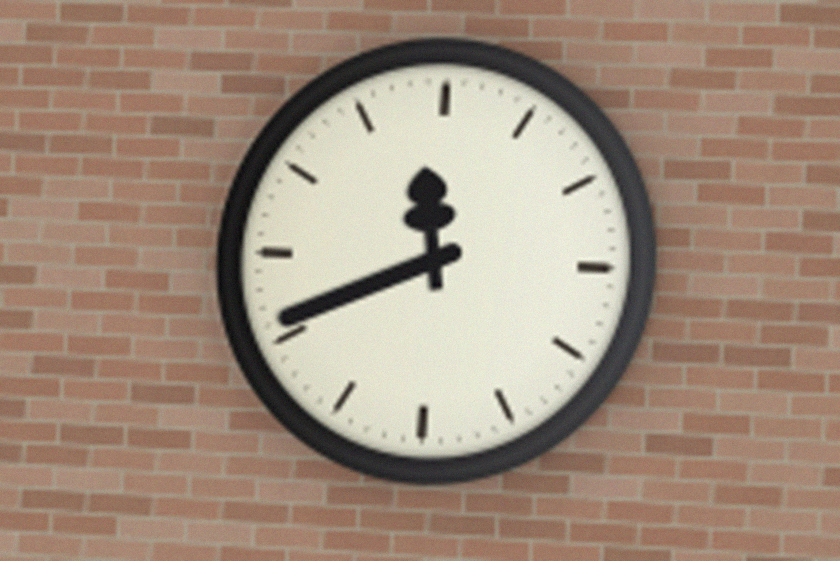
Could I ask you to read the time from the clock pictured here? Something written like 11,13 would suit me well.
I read 11,41
